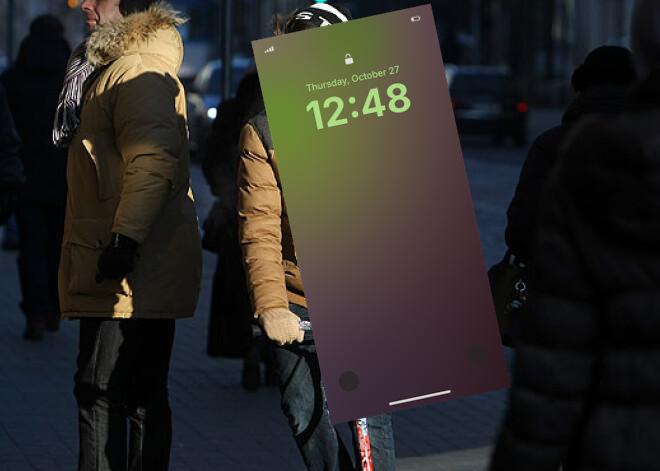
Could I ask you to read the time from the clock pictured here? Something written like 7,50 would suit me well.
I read 12,48
